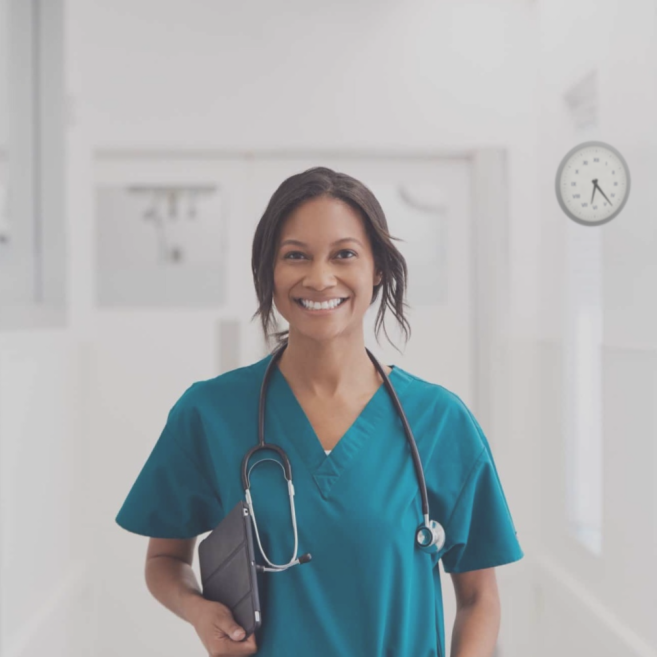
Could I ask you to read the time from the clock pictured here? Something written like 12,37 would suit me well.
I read 6,23
